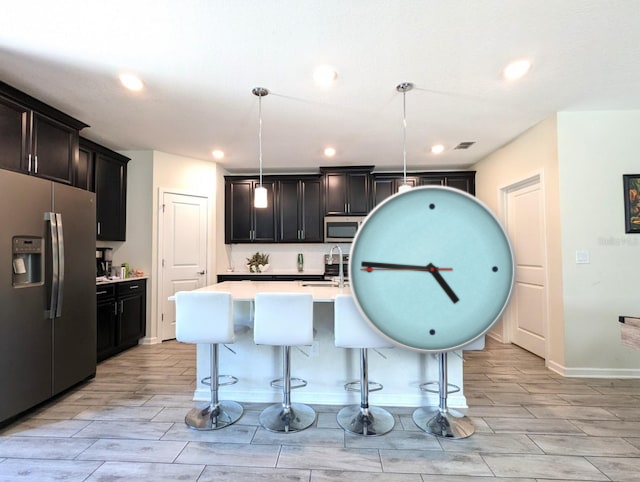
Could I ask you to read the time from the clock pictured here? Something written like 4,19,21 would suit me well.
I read 4,45,45
